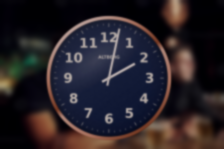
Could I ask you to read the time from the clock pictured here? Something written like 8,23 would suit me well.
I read 2,02
